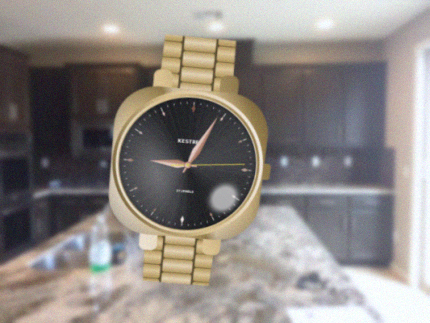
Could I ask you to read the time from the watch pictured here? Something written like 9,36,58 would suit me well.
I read 9,04,14
